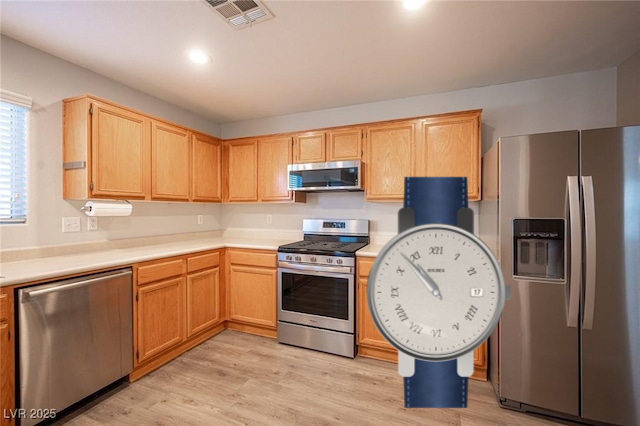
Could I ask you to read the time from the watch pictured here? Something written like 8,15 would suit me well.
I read 10,53
